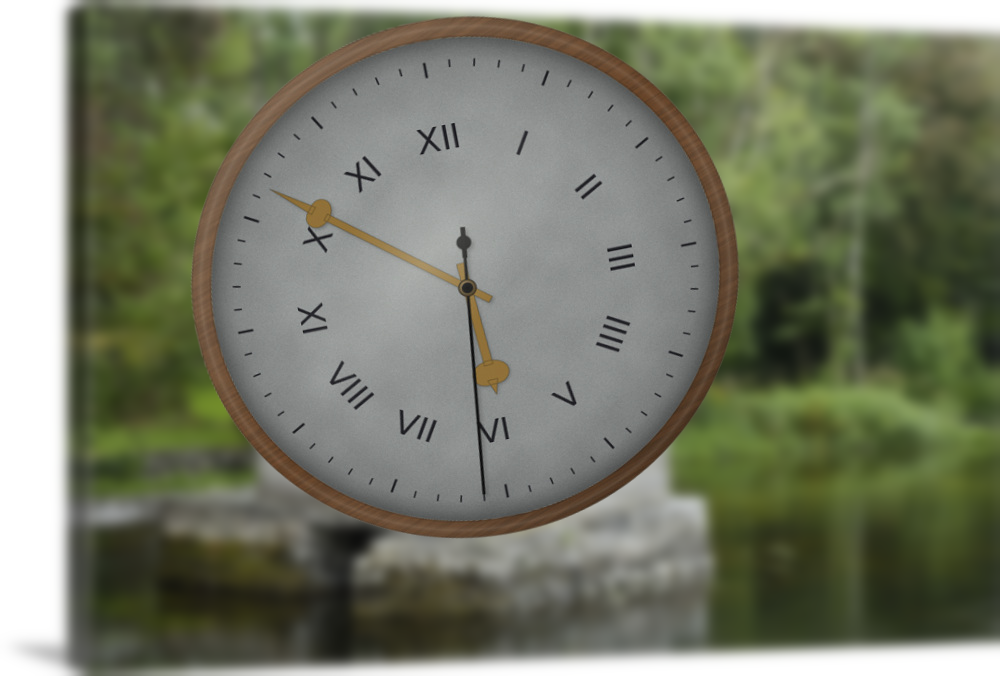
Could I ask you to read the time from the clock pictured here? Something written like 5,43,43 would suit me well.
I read 5,51,31
